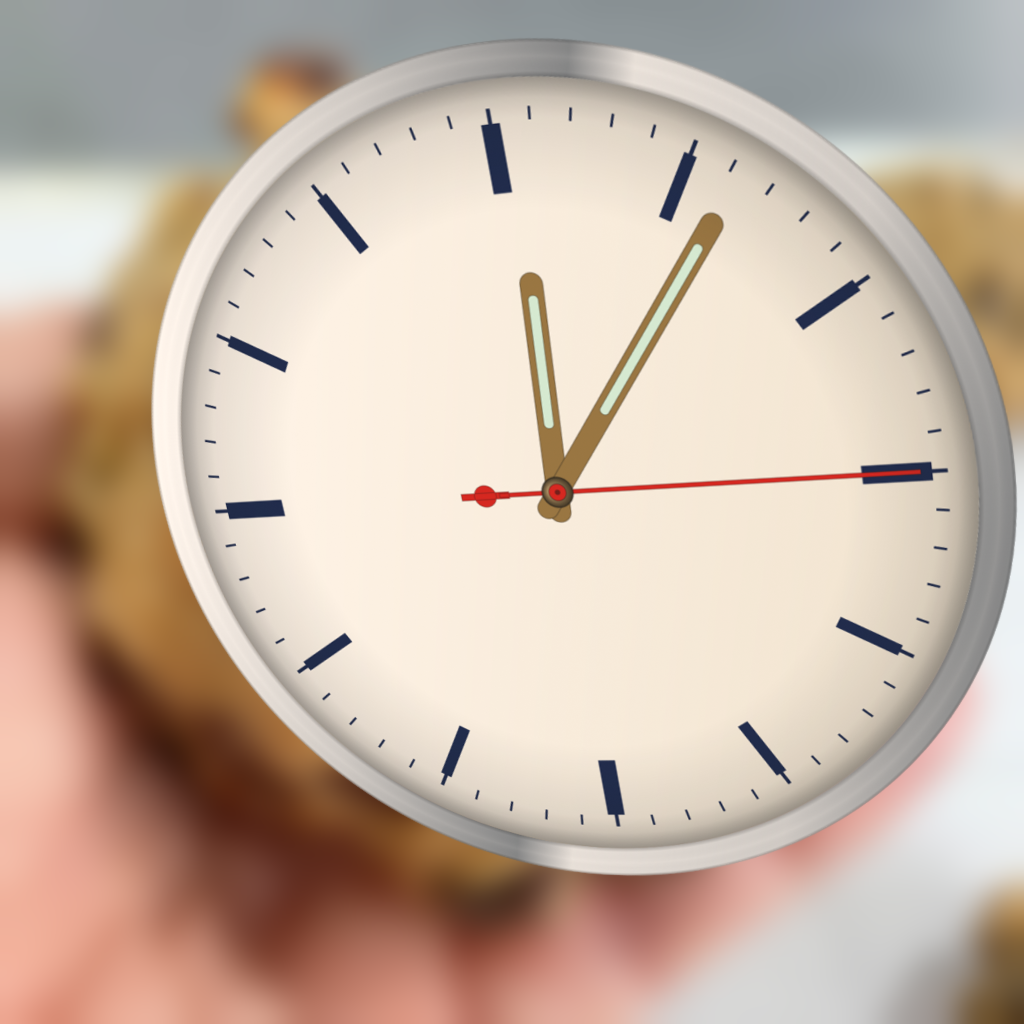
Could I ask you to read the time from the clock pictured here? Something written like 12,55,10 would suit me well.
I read 12,06,15
